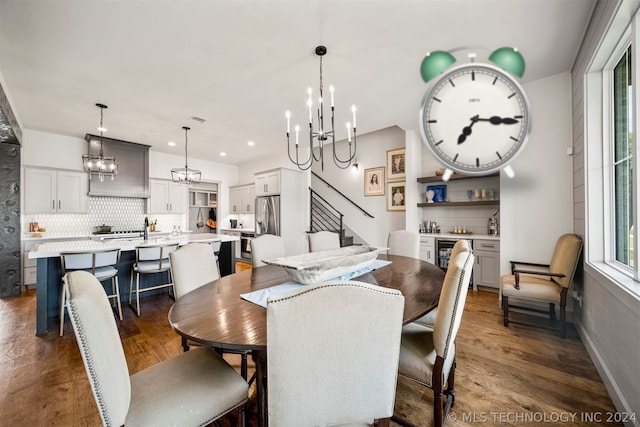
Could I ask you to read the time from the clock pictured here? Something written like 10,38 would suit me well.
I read 7,16
